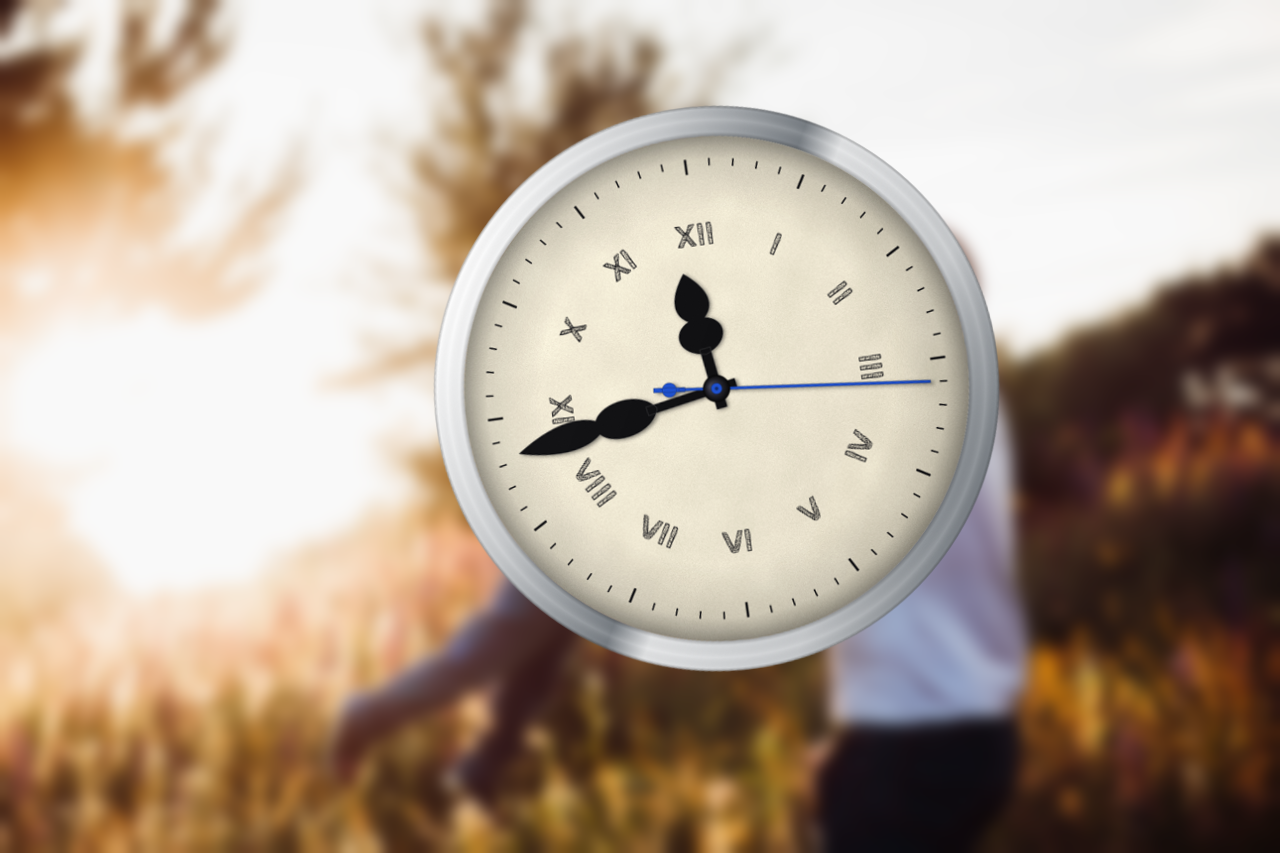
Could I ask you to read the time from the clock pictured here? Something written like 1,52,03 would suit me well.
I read 11,43,16
